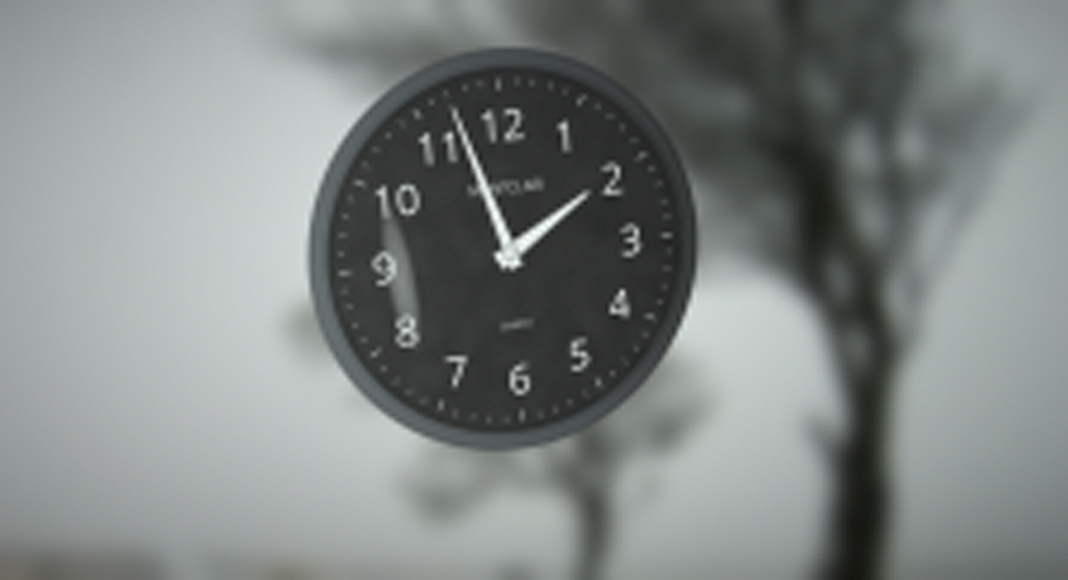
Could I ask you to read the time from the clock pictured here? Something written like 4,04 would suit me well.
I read 1,57
